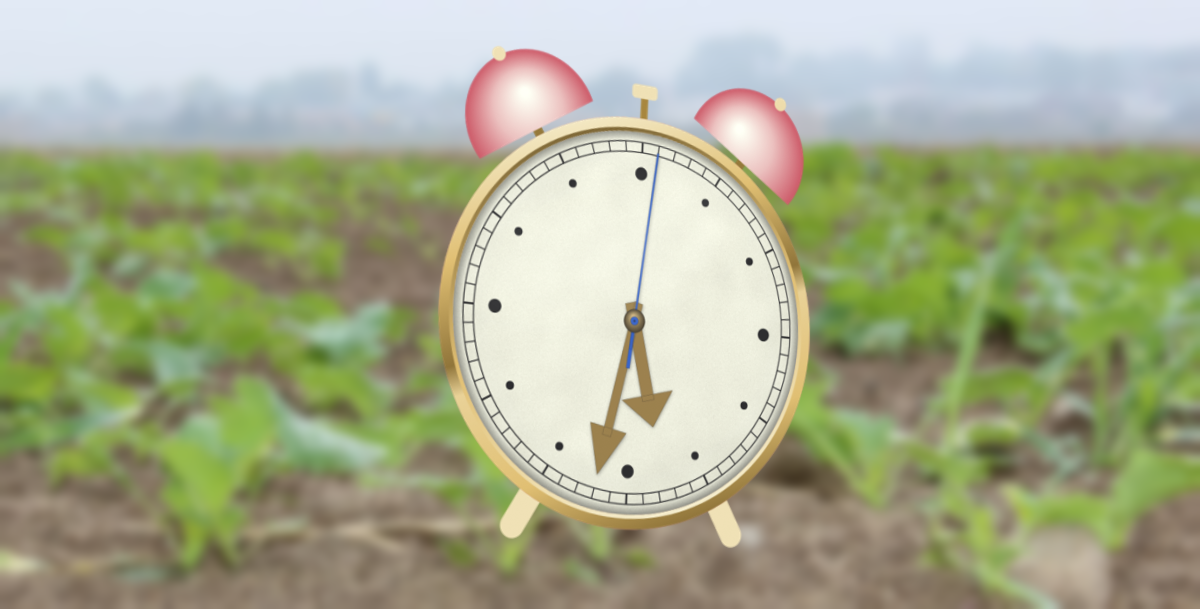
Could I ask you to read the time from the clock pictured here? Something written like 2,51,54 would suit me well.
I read 5,32,01
